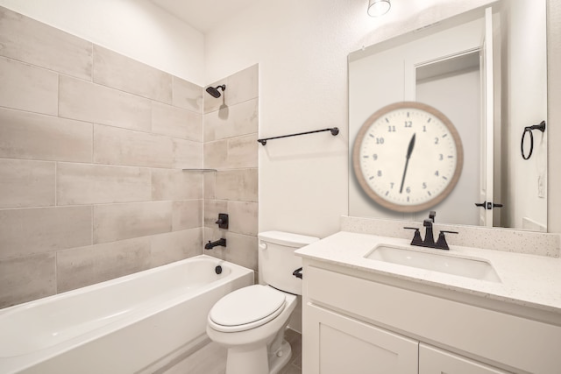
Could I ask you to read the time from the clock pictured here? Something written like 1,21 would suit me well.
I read 12,32
